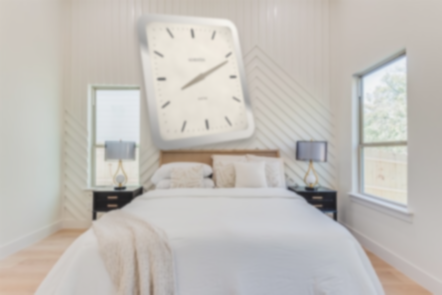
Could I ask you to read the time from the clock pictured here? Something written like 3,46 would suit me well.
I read 8,11
